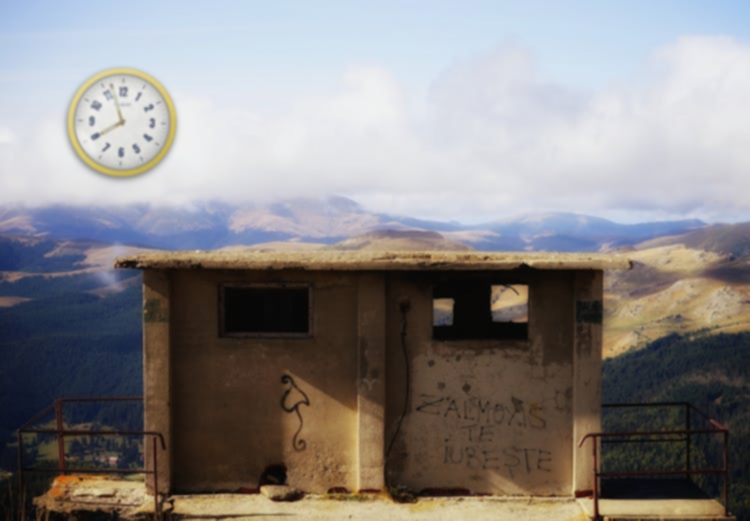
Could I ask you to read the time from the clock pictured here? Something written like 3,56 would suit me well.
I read 7,57
